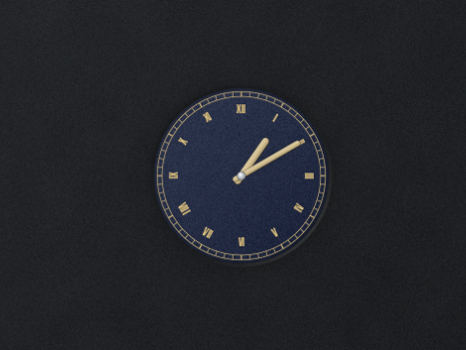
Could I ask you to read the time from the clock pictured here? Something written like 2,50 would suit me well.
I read 1,10
